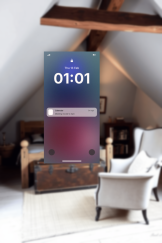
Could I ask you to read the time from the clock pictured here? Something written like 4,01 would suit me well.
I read 1,01
